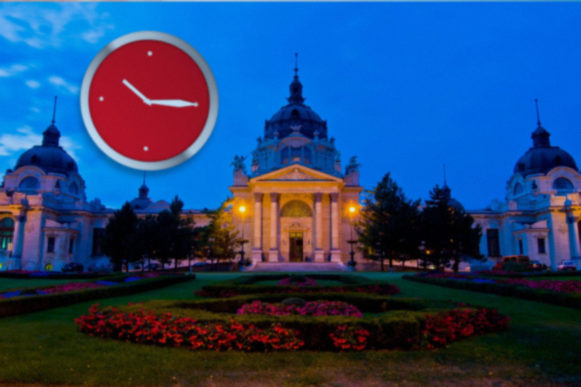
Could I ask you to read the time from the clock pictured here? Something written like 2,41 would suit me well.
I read 10,15
